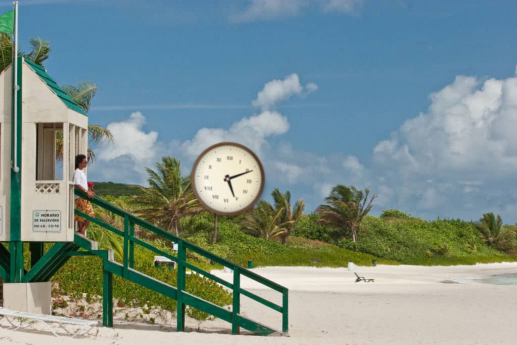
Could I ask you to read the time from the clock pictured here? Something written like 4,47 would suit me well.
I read 5,11
